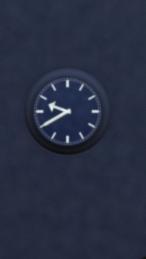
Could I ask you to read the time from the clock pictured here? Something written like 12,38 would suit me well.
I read 9,40
